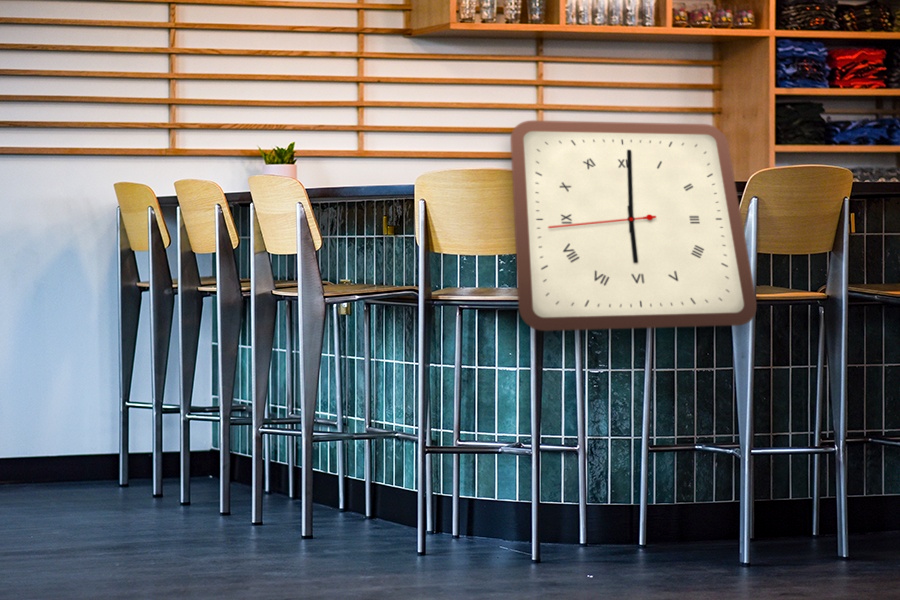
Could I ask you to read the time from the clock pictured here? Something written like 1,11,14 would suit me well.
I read 6,00,44
